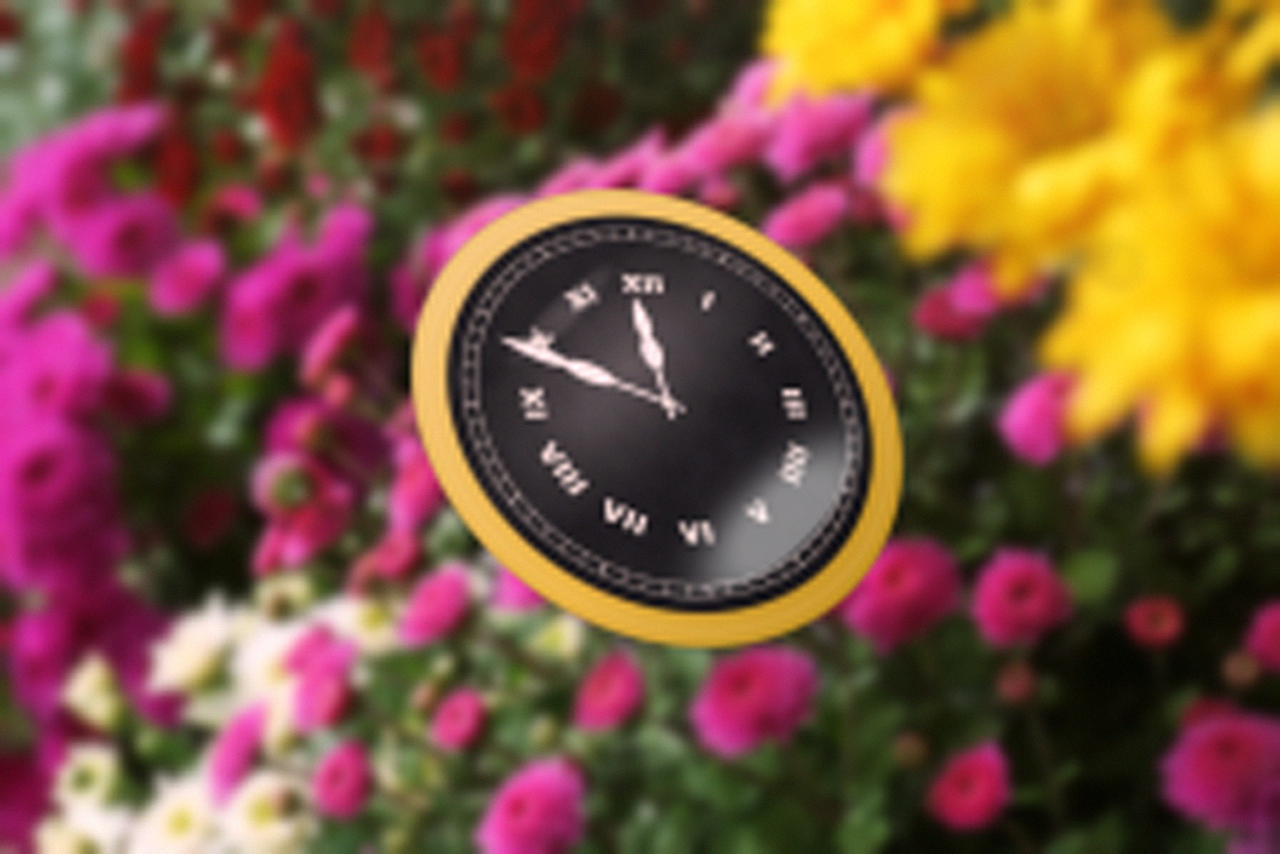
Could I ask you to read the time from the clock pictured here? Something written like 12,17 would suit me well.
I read 11,49
